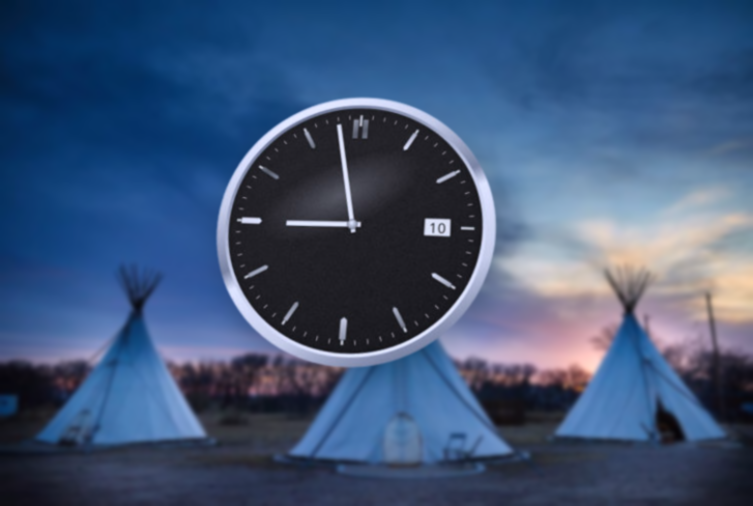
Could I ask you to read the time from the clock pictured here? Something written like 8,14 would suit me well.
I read 8,58
